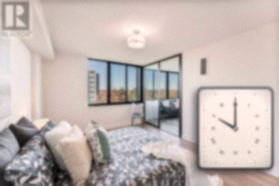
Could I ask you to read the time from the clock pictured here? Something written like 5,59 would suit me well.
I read 10,00
